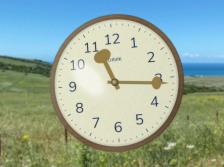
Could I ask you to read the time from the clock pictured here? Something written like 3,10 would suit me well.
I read 11,16
